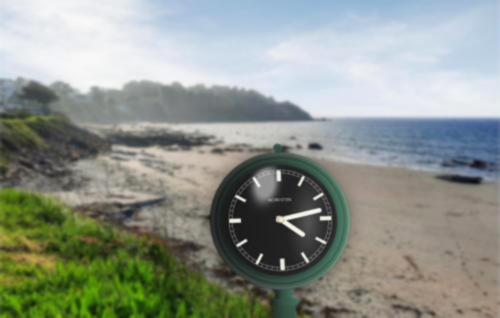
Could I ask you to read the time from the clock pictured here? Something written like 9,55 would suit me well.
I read 4,13
